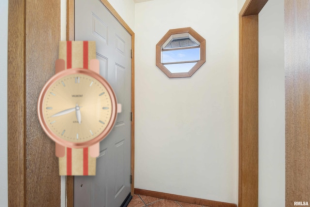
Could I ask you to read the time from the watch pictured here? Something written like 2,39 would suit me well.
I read 5,42
